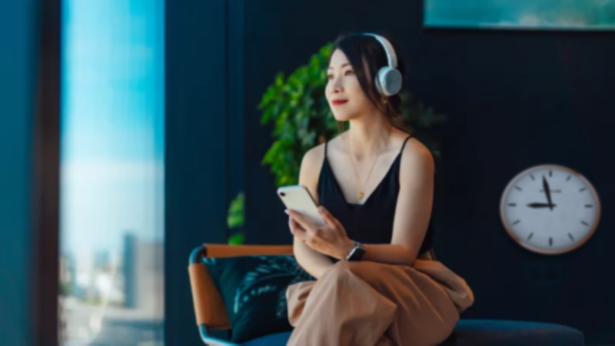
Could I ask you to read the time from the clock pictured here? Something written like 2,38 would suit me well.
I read 8,58
